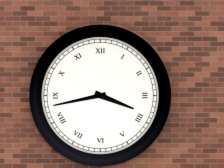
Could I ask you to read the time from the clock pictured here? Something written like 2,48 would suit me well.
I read 3,43
